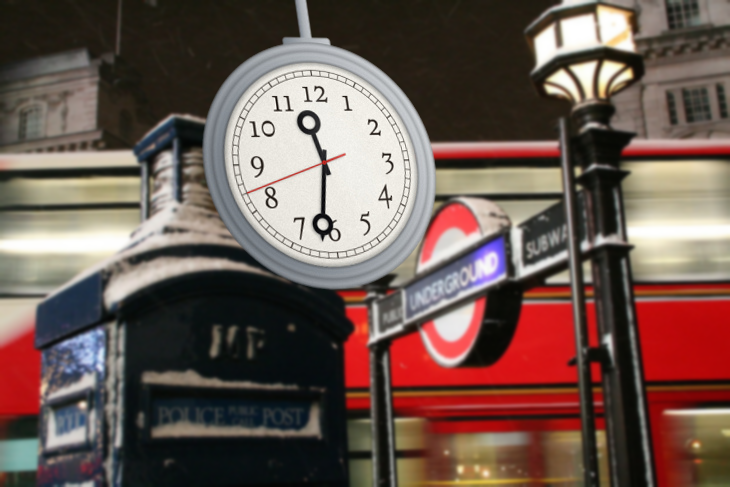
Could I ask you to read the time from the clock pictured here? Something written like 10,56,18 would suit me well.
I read 11,31,42
